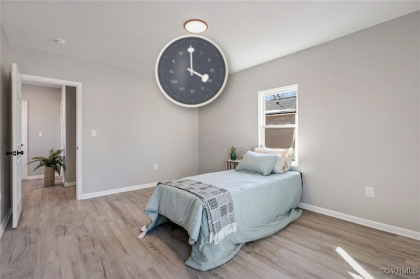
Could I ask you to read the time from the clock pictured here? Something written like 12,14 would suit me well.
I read 4,00
